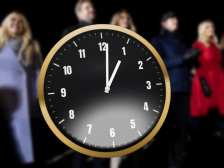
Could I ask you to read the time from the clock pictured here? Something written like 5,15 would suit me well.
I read 1,01
